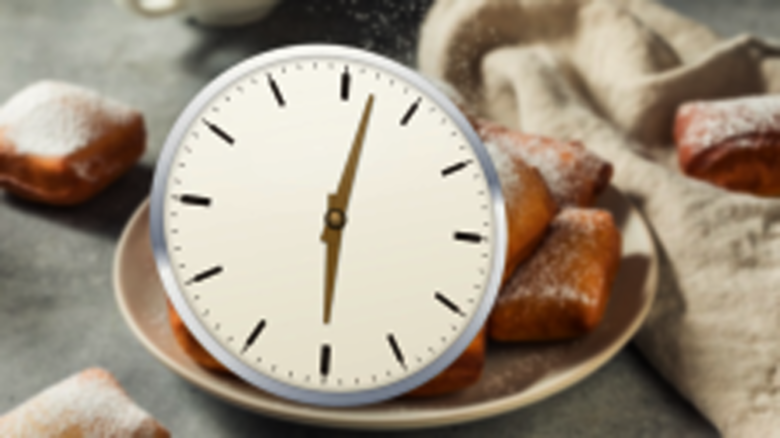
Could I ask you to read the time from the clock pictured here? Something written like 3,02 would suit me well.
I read 6,02
